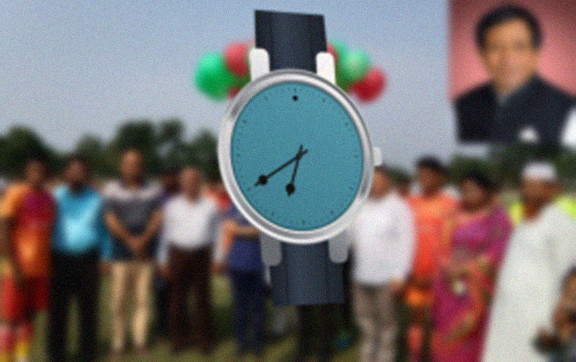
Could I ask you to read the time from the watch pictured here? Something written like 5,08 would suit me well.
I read 6,40
